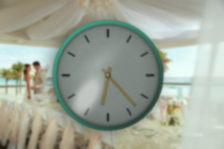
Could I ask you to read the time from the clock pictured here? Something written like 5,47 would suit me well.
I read 6,23
